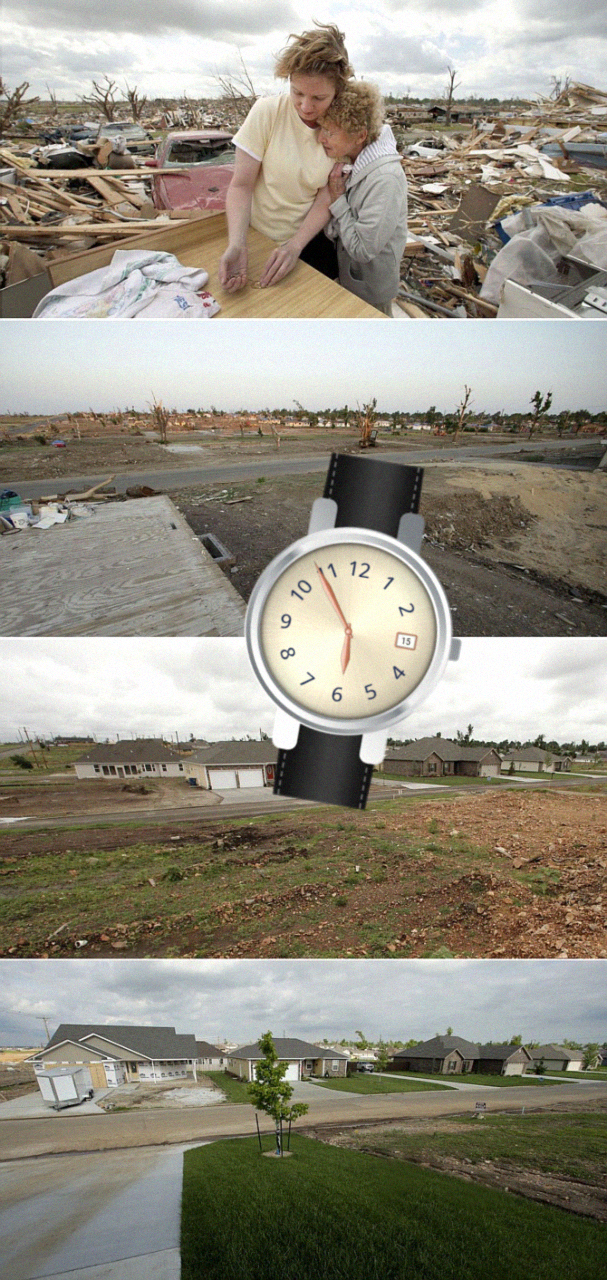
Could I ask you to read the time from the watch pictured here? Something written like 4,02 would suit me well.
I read 5,54
